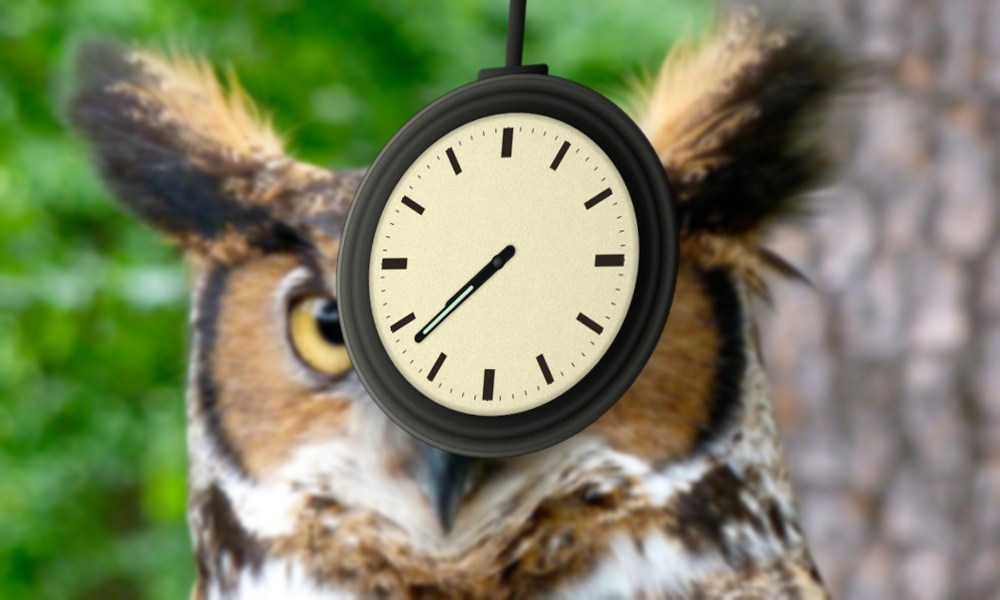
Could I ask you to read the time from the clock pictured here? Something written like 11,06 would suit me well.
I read 7,38
